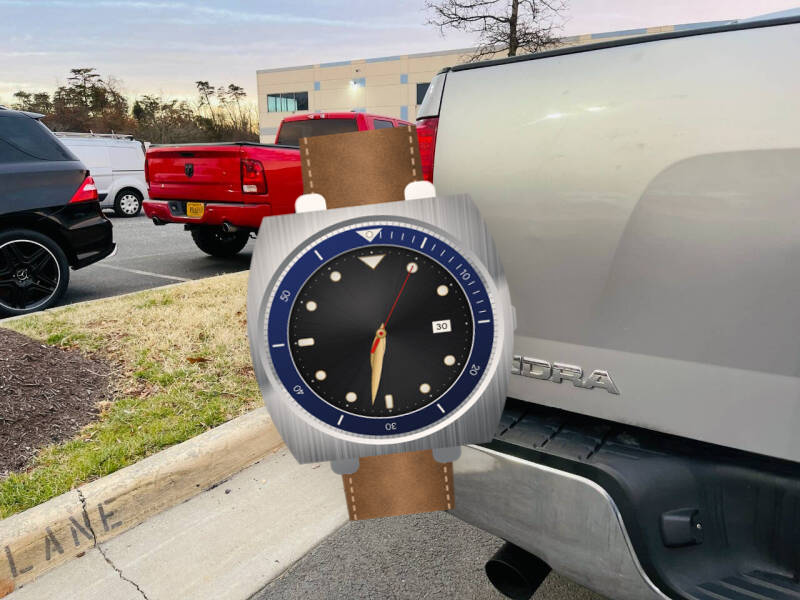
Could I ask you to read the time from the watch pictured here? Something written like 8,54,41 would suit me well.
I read 6,32,05
